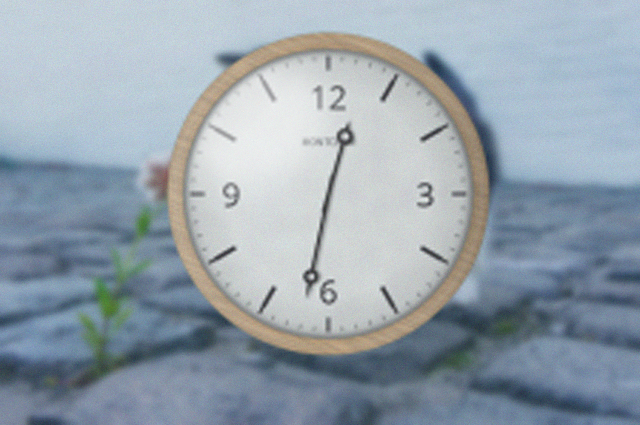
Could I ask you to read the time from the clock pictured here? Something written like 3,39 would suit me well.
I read 12,32
